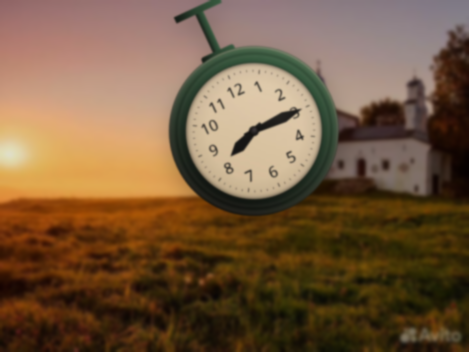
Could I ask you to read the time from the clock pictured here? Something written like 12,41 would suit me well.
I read 8,15
